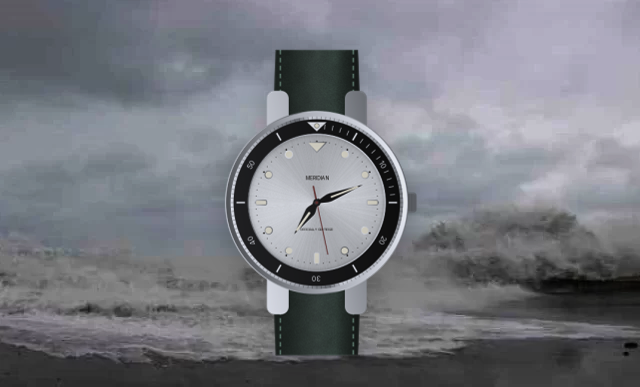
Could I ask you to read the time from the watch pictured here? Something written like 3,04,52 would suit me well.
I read 7,11,28
